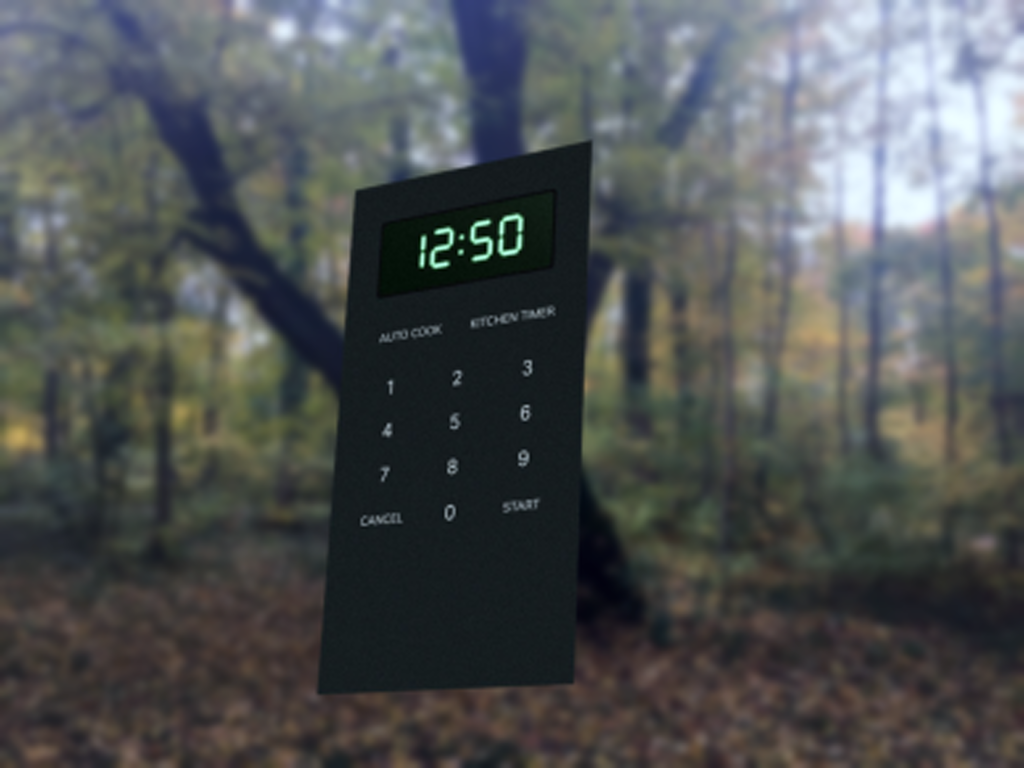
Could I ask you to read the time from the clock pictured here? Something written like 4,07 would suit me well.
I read 12,50
